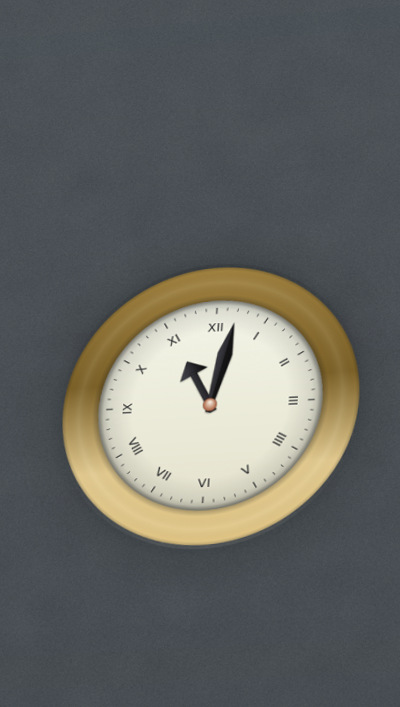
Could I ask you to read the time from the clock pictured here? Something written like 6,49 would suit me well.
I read 11,02
